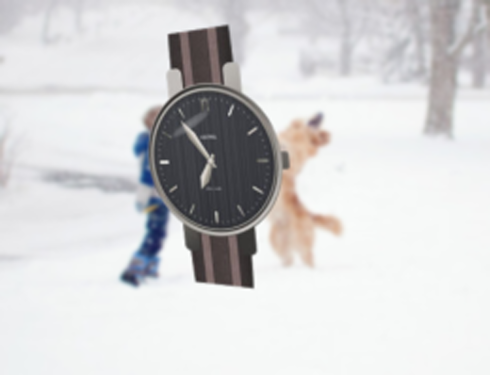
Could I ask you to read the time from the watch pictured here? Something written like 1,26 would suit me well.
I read 6,54
